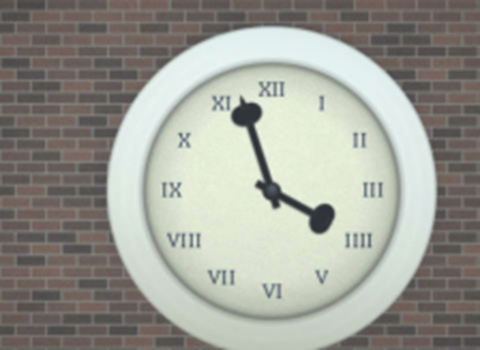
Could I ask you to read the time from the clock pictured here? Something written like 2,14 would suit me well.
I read 3,57
